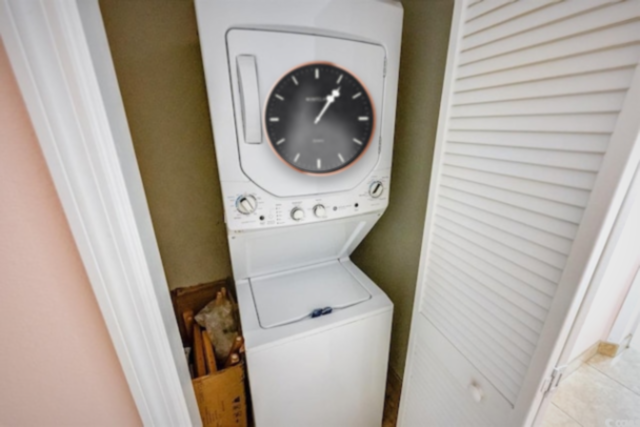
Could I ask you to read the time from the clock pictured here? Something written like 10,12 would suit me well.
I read 1,06
